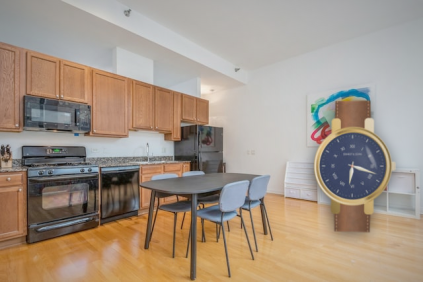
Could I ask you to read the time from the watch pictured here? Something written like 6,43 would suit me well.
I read 6,18
